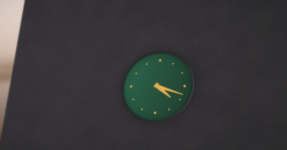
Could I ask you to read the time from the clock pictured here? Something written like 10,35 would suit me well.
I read 4,18
